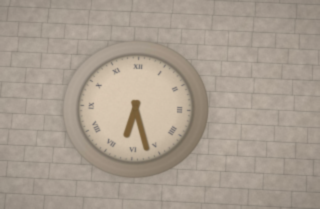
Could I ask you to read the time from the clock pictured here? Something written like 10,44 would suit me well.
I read 6,27
